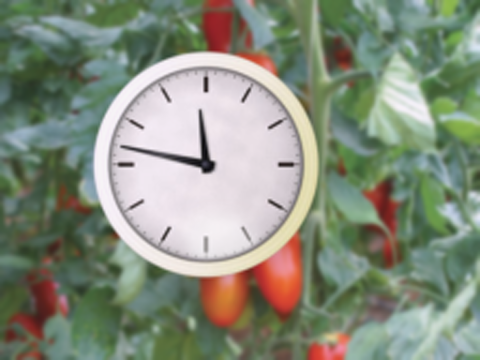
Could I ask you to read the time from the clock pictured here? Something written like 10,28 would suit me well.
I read 11,47
